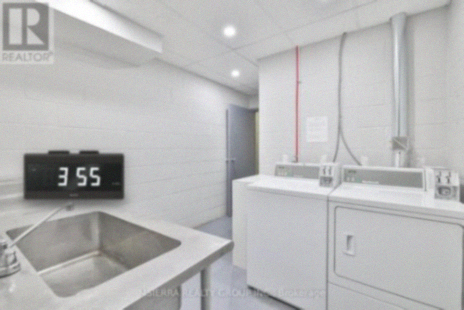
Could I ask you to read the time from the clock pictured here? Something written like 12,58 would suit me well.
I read 3,55
